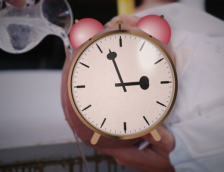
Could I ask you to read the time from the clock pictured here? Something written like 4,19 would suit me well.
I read 2,57
